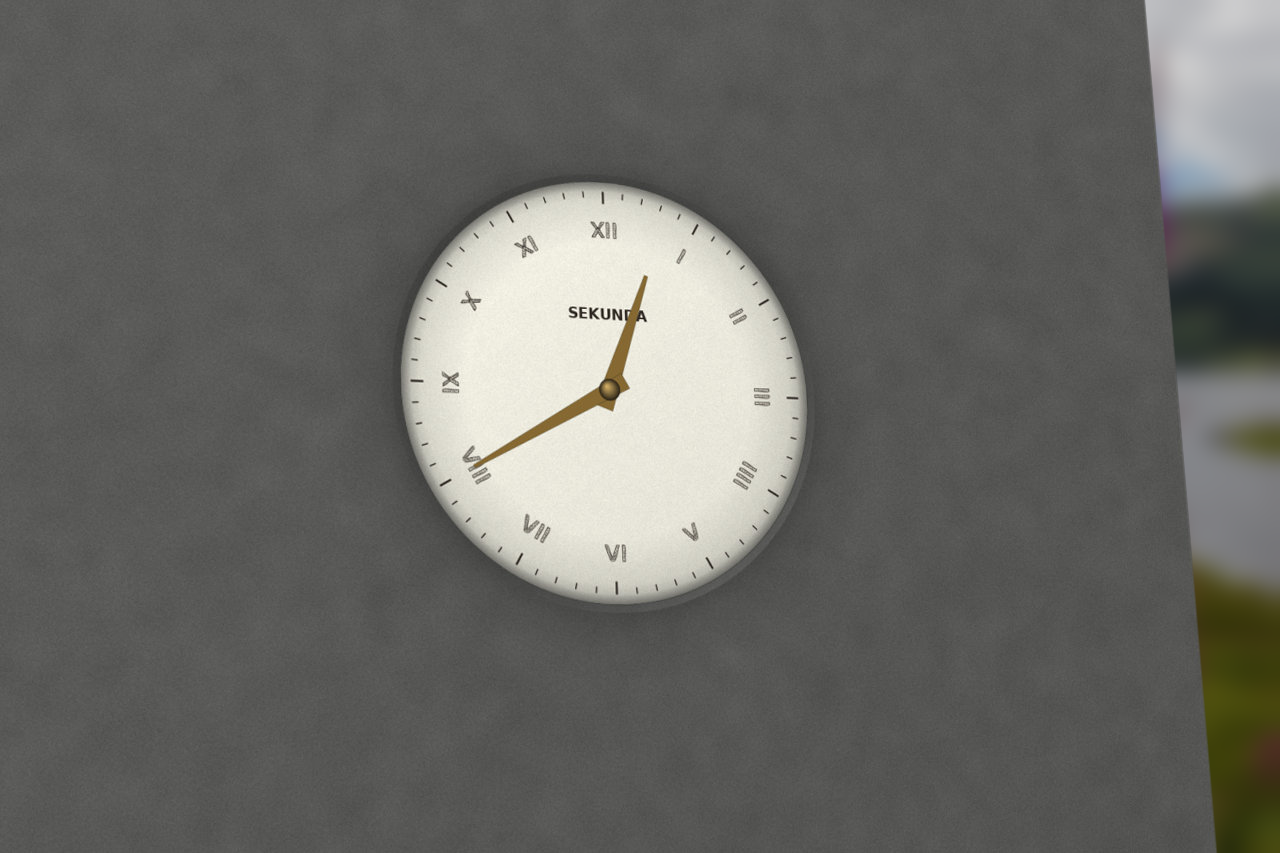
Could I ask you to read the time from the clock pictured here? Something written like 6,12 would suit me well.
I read 12,40
